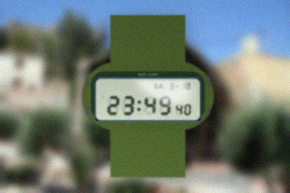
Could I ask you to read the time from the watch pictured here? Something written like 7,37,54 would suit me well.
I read 23,49,40
